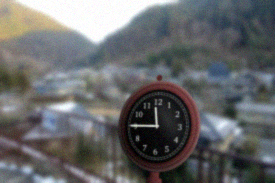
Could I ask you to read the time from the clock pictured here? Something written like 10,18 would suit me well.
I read 11,45
